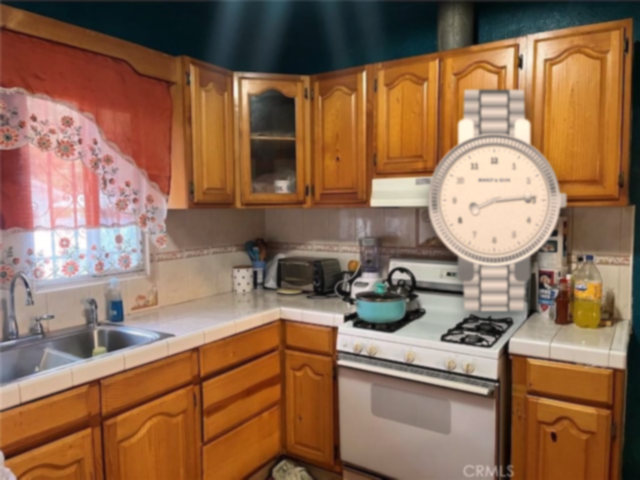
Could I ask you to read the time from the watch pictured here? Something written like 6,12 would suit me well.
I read 8,14
